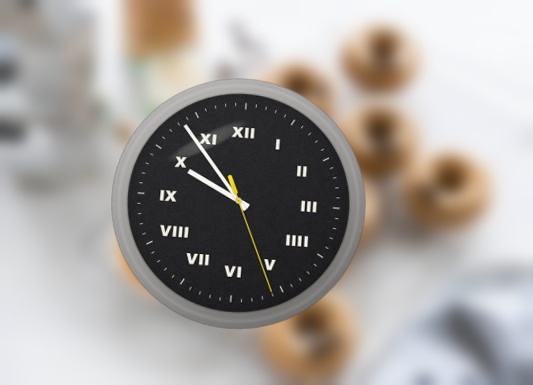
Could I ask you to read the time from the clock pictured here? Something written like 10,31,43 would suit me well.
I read 9,53,26
